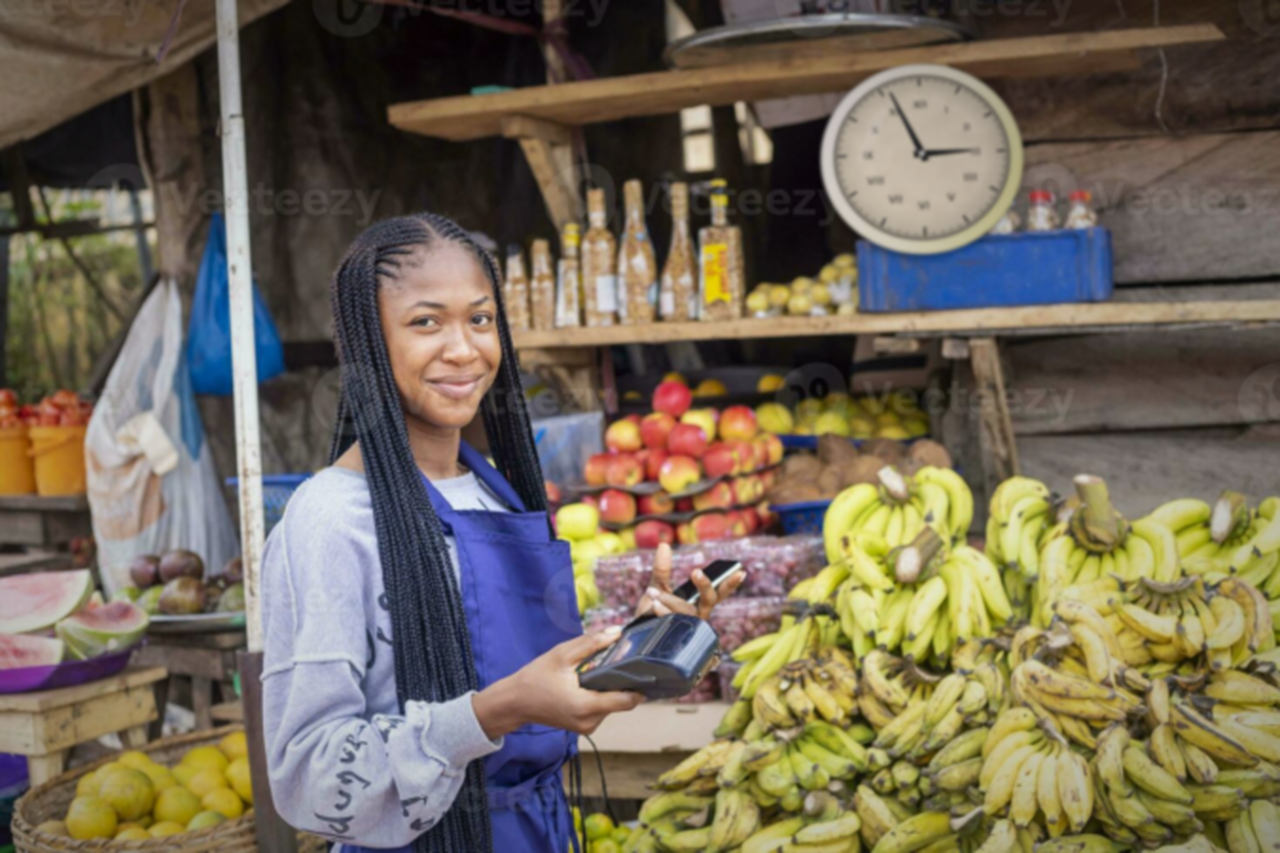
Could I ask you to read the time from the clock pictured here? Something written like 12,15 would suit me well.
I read 2,56
